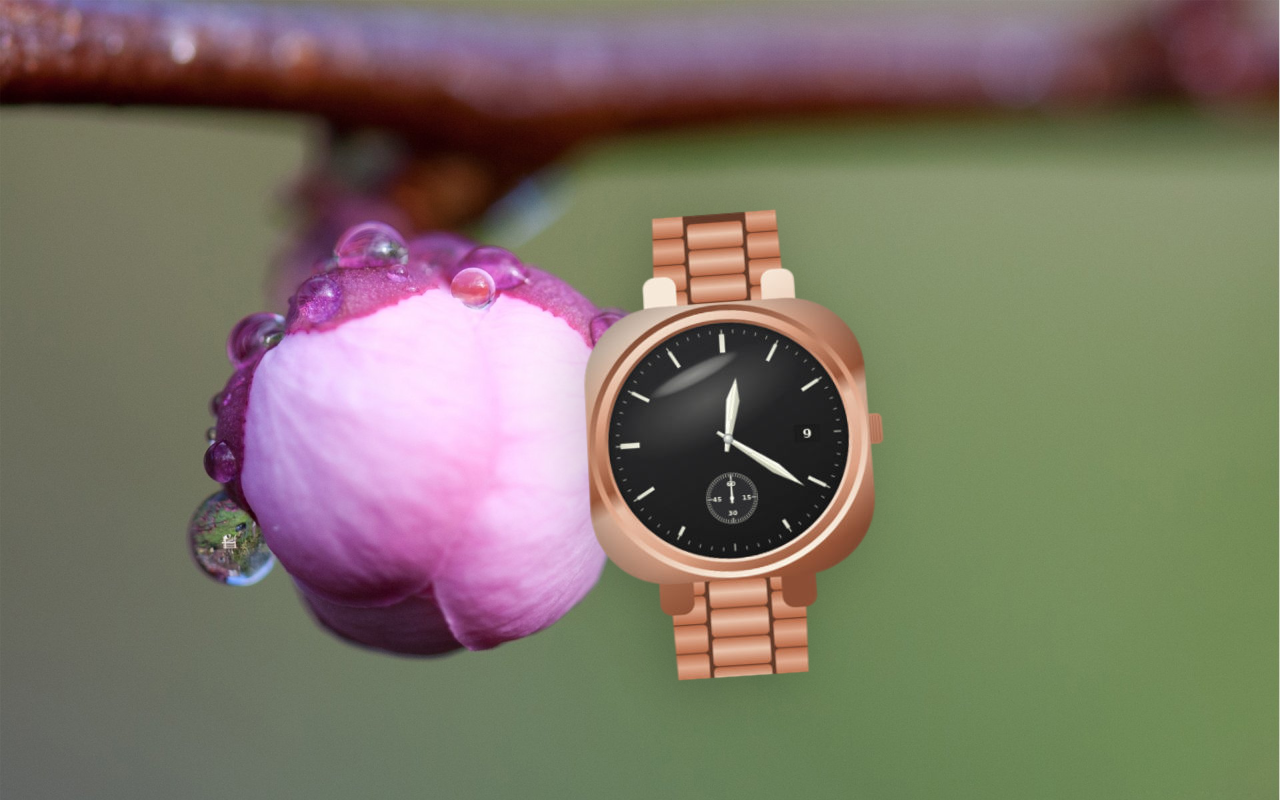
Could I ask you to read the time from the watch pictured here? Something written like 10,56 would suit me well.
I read 12,21
